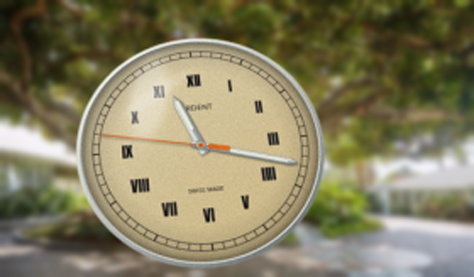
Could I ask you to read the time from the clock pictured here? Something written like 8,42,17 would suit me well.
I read 11,17,47
